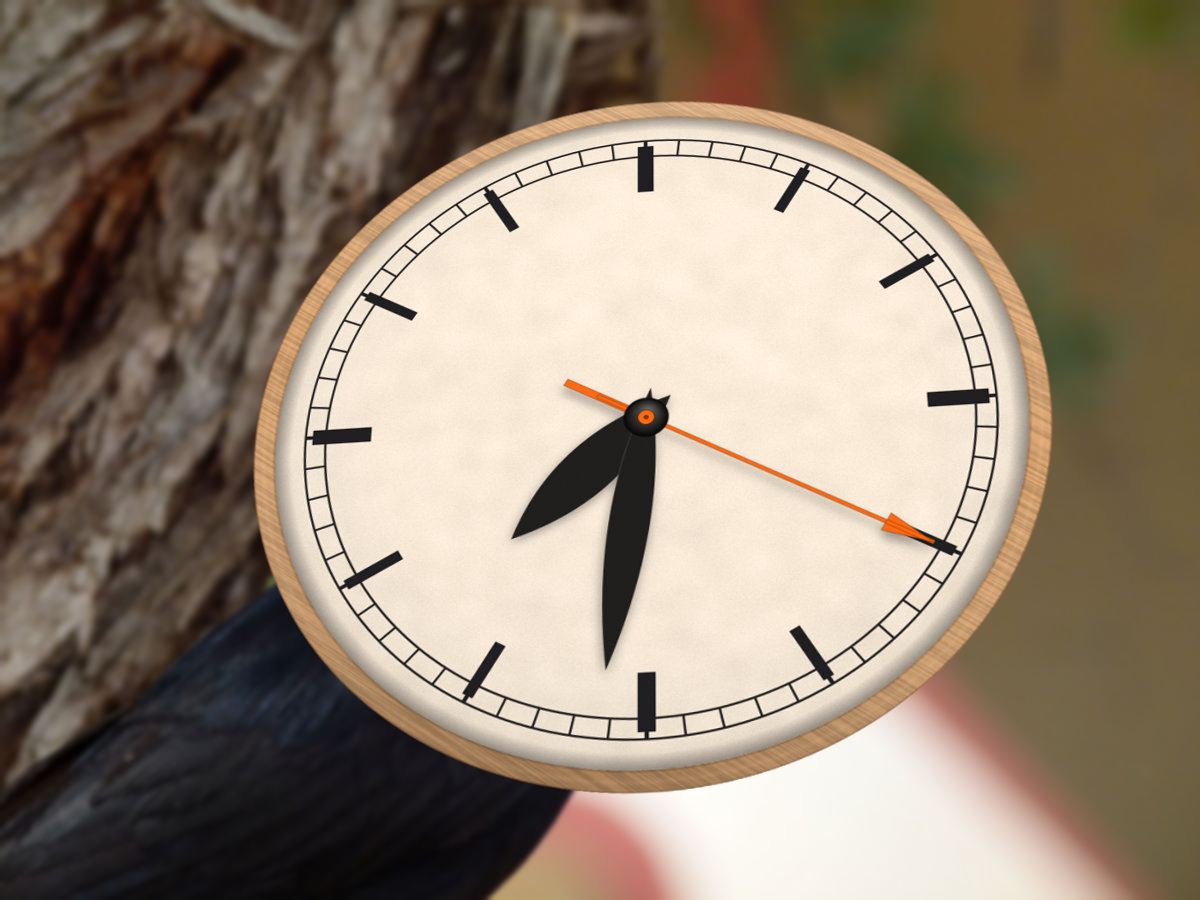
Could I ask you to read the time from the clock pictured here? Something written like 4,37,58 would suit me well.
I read 7,31,20
